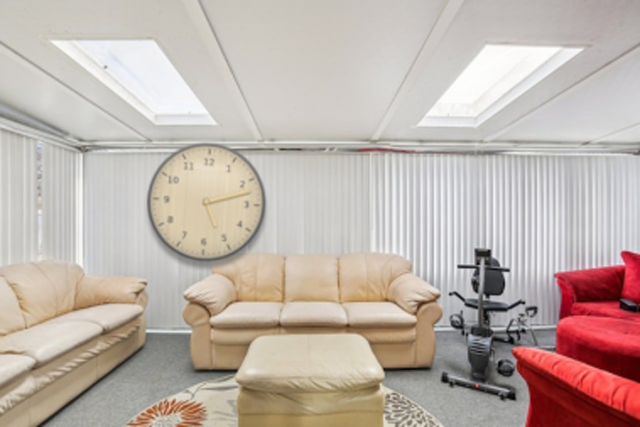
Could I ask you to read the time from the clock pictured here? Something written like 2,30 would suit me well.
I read 5,12
